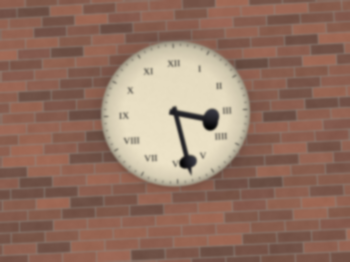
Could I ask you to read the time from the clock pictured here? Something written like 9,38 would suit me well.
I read 3,28
